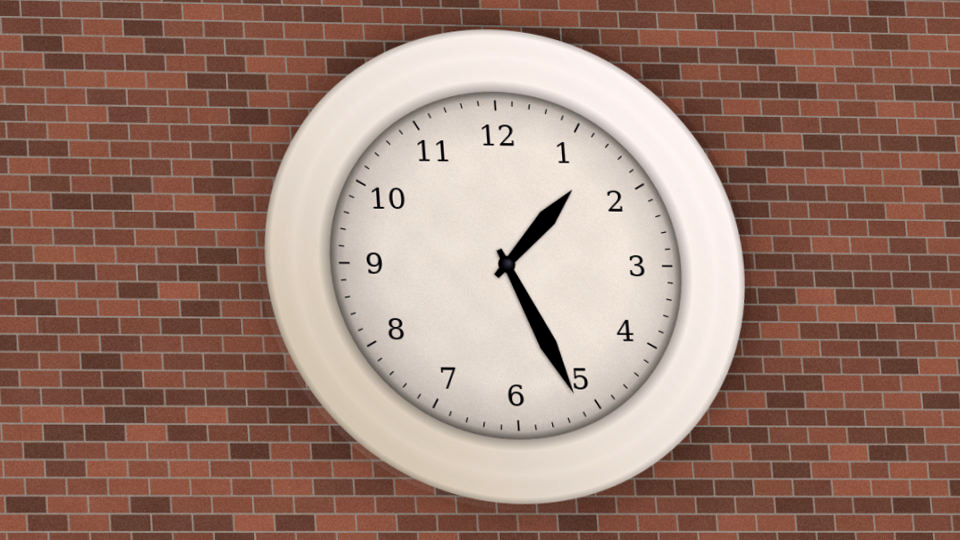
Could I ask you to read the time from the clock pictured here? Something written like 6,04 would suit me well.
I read 1,26
